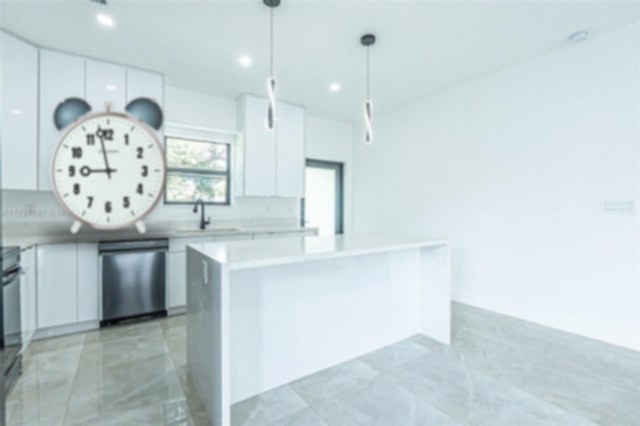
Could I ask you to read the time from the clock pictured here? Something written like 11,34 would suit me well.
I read 8,58
